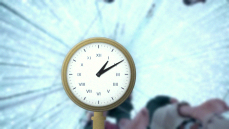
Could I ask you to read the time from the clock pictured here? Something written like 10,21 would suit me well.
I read 1,10
